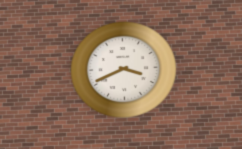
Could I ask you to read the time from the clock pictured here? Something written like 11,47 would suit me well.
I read 3,41
